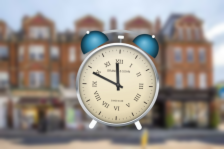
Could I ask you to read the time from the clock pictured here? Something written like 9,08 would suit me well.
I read 11,49
